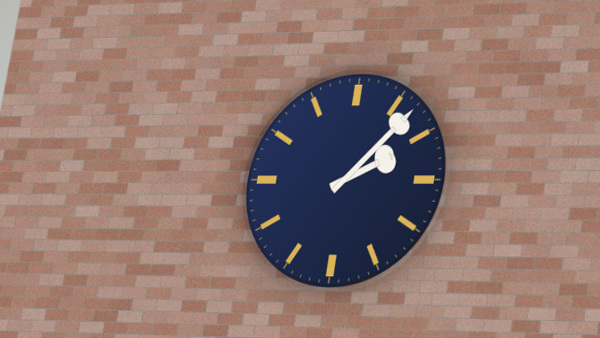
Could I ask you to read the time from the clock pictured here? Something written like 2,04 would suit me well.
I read 2,07
